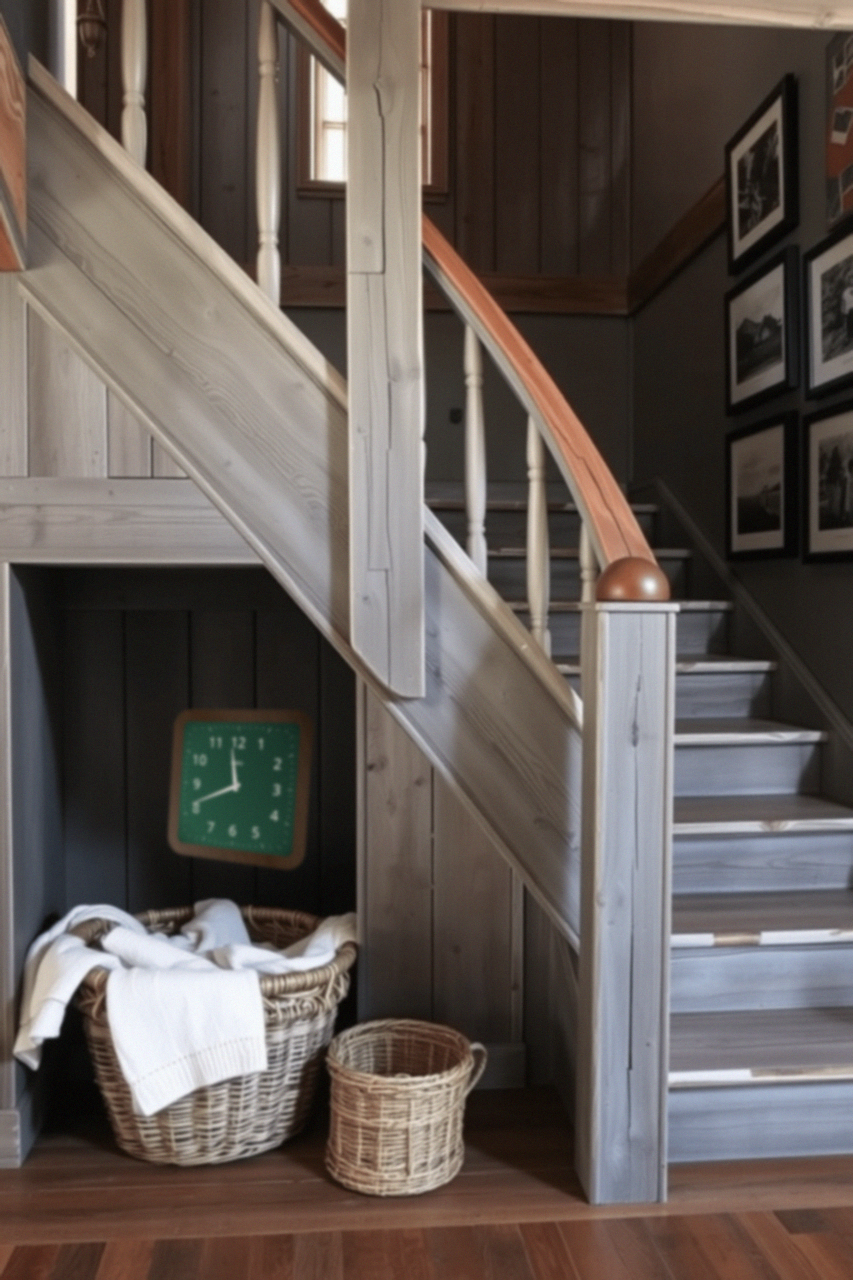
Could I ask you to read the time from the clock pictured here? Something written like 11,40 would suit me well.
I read 11,41
